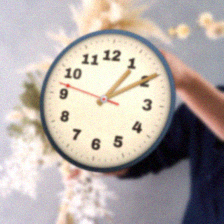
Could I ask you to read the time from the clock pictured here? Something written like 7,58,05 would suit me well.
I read 1,09,47
